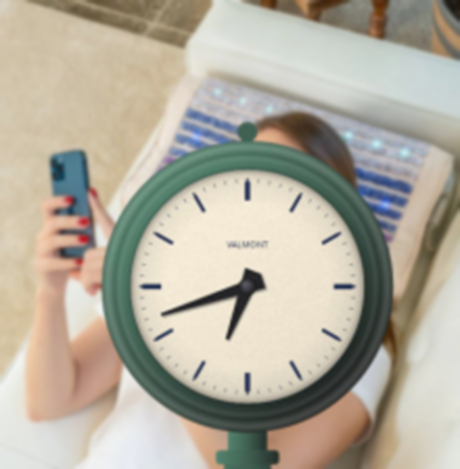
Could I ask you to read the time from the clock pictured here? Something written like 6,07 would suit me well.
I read 6,42
